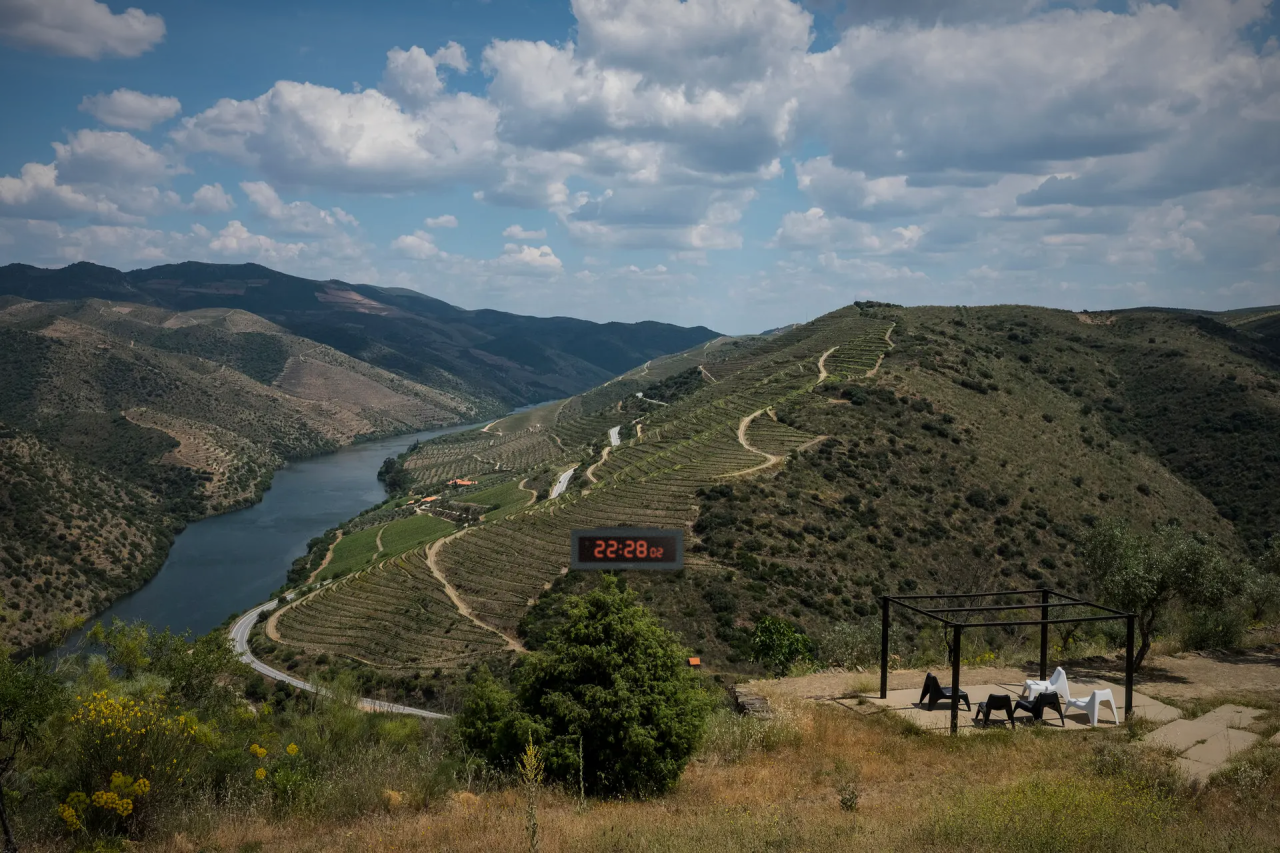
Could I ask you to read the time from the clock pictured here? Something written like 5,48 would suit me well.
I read 22,28
